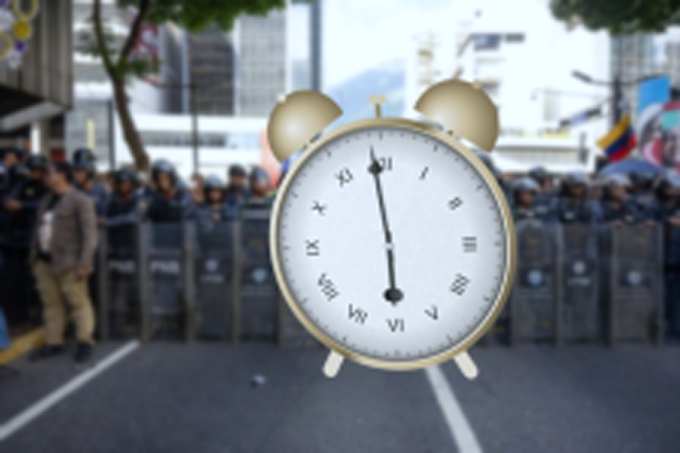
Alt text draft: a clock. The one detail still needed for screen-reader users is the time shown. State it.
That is 5:59
